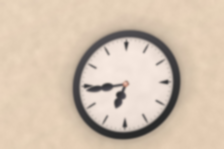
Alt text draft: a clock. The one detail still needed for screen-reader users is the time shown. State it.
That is 6:44
